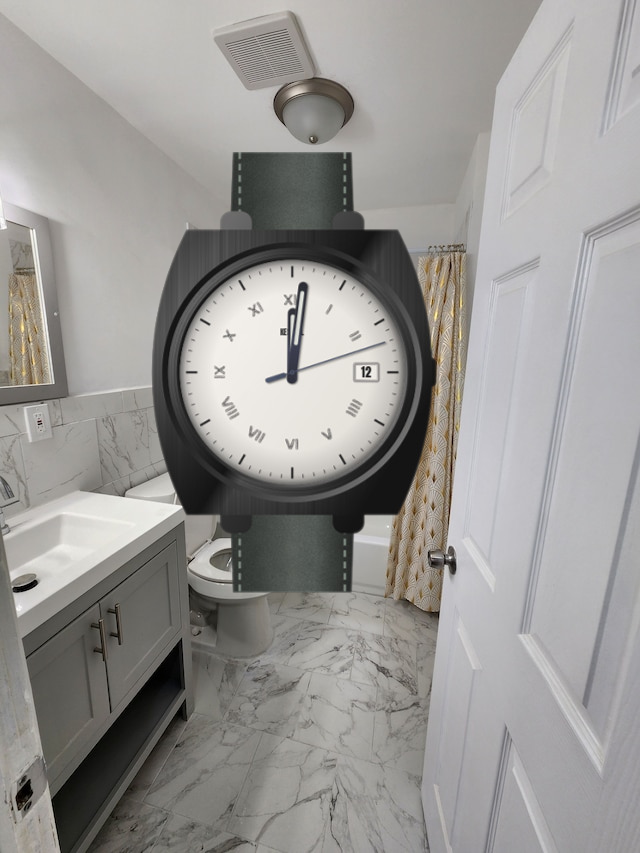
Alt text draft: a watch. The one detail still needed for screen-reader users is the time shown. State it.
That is 12:01:12
